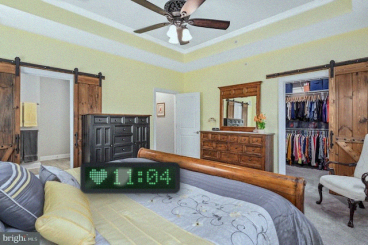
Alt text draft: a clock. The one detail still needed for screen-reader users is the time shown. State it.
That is 11:04
